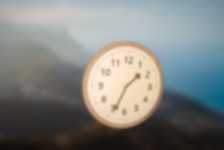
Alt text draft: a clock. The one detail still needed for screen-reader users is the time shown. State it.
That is 1:34
